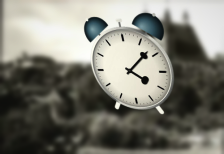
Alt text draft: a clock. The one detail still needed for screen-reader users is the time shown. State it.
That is 4:08
